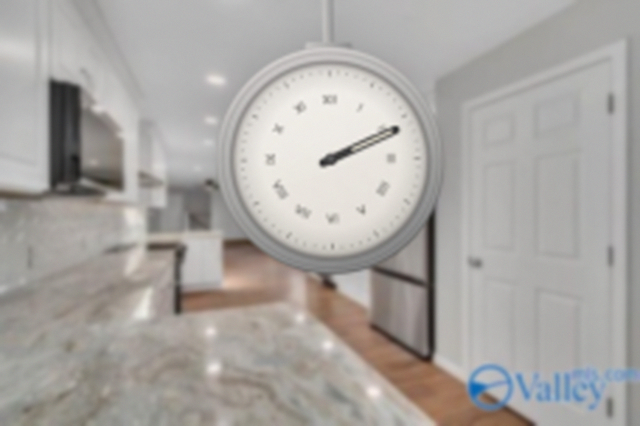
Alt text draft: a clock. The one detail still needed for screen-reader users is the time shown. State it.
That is 2:11
